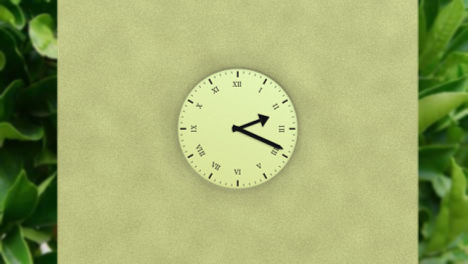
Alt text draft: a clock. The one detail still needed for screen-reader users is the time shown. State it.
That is 2:19
